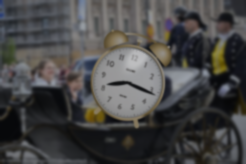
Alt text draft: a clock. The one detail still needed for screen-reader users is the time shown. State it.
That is 8:16
